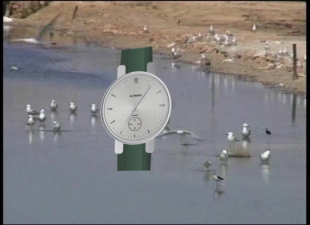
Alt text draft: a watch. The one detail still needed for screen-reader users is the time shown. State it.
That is 7:06
